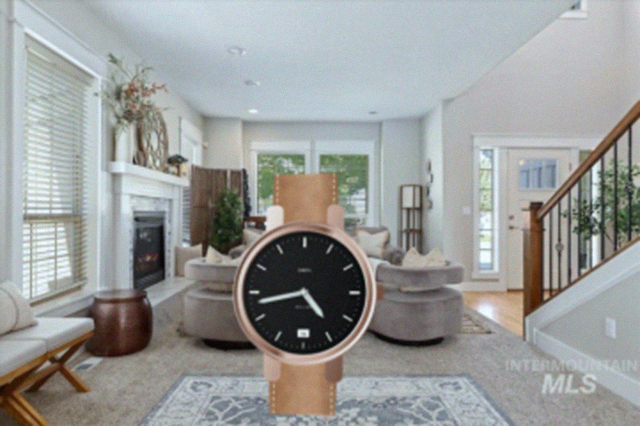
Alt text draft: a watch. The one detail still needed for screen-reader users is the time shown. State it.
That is 4:43
